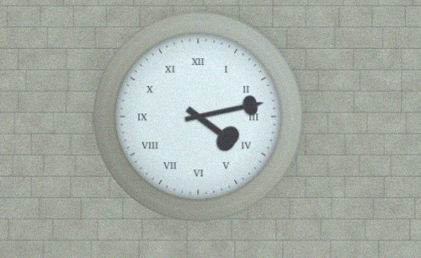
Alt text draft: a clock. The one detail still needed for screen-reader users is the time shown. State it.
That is 4:13
